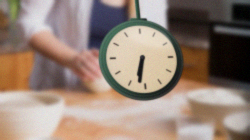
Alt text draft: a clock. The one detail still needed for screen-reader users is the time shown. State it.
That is 6:32
